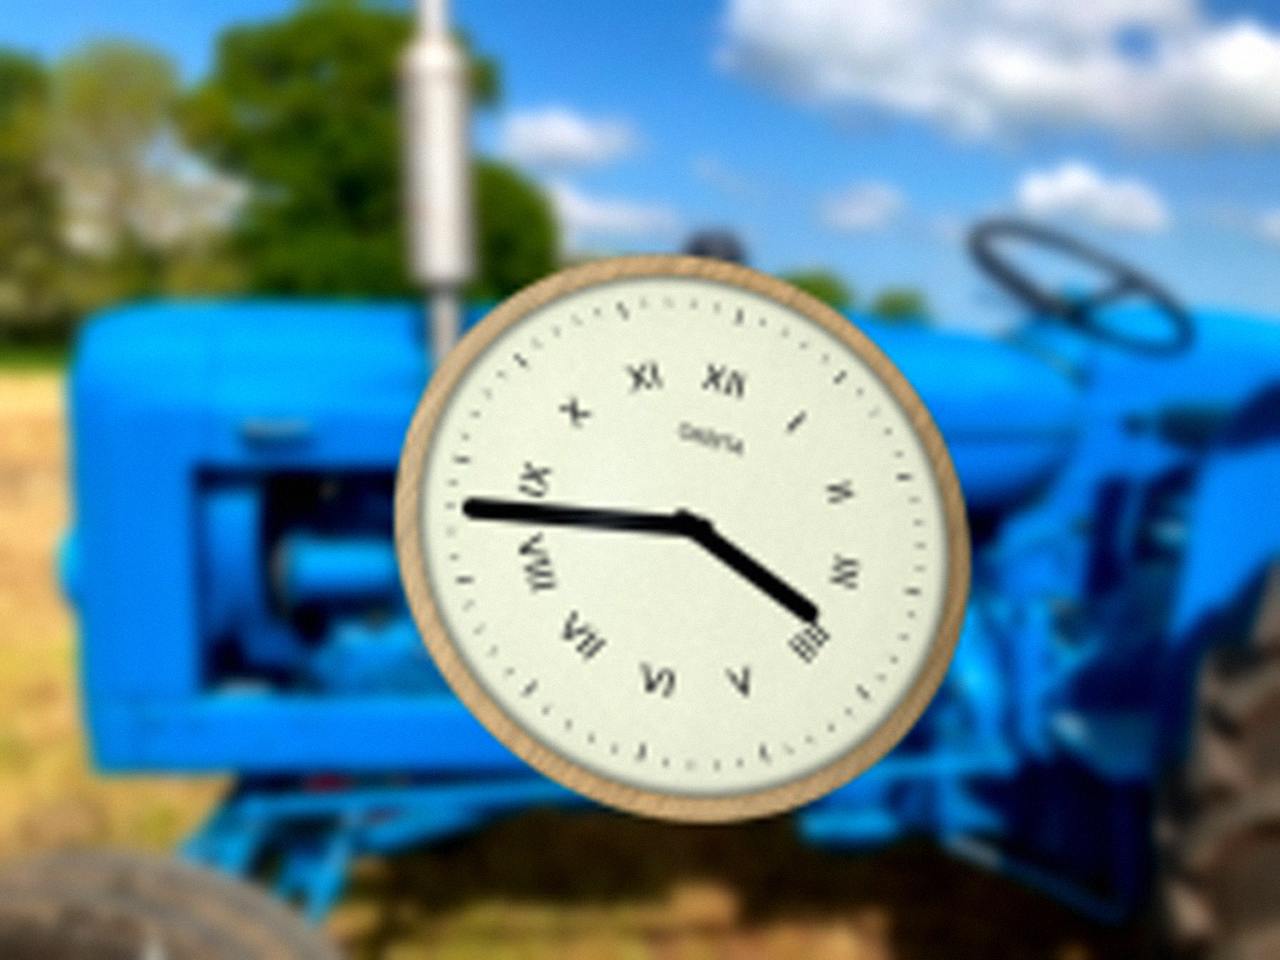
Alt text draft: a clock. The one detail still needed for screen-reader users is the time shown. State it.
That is 3:43
